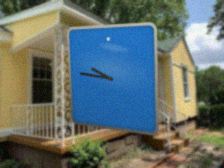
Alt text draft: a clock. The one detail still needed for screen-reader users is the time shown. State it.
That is 9:46
